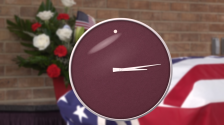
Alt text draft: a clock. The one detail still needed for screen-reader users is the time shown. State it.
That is 3:15
